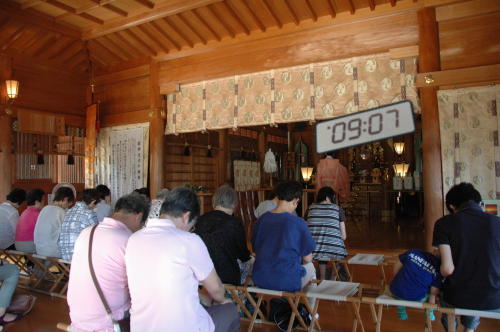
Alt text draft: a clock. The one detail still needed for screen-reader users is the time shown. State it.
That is 9:07
